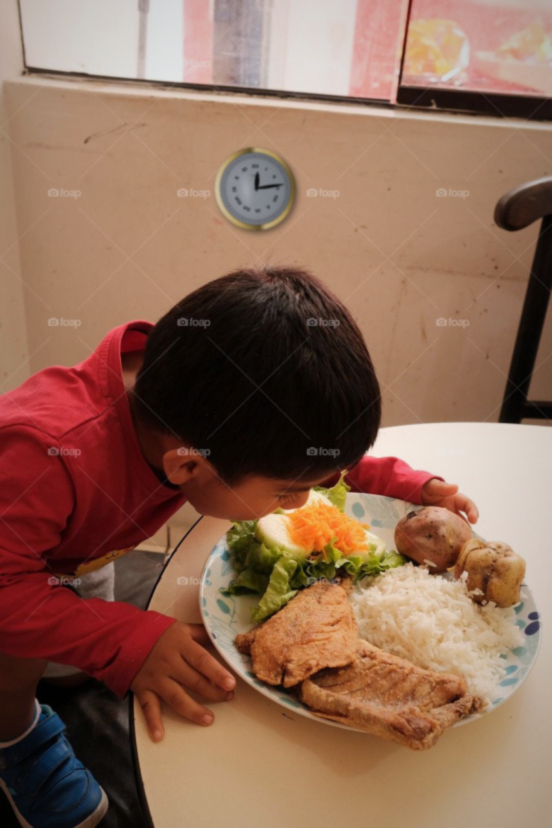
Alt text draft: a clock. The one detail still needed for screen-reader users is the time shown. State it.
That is 12:14
